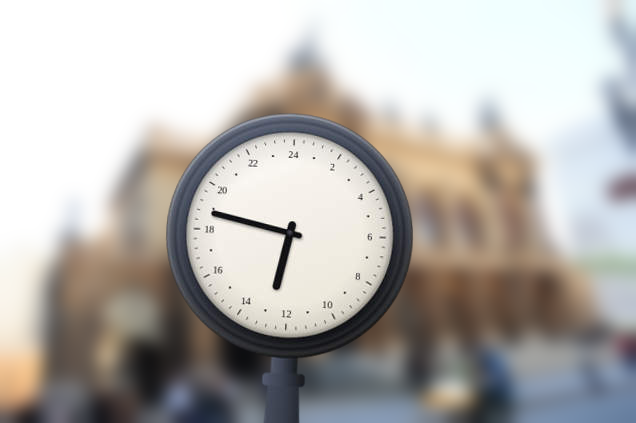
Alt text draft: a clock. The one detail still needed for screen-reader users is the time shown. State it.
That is 12:47
